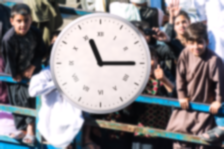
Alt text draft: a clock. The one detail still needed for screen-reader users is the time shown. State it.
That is 11:15
